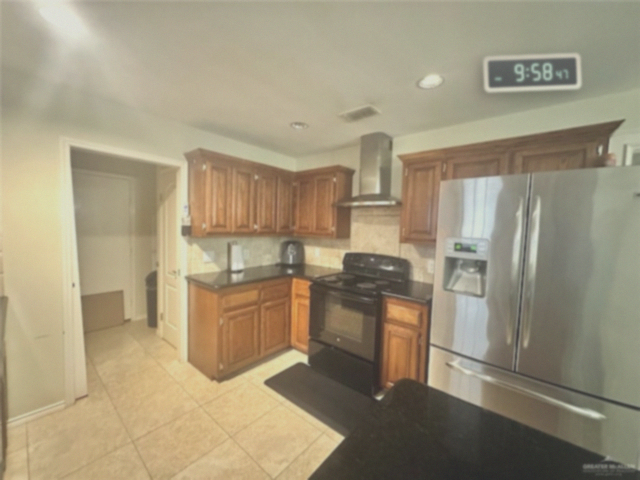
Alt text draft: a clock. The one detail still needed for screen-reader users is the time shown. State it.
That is 9:58
